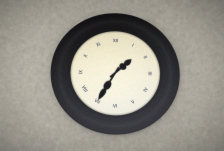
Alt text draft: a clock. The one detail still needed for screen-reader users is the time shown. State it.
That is 1:35
